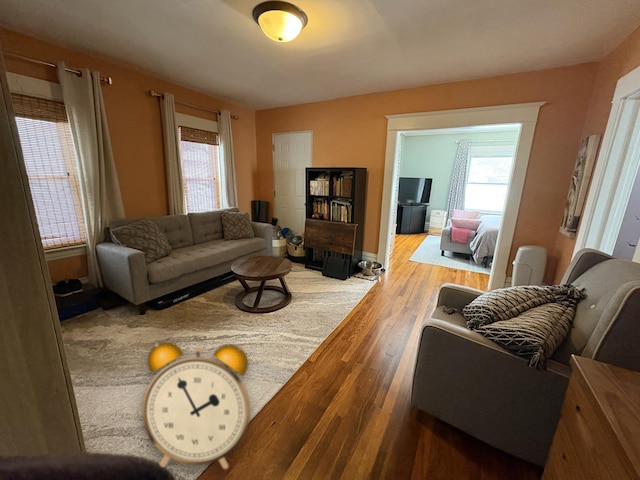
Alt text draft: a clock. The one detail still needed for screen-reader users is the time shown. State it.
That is 1:55
